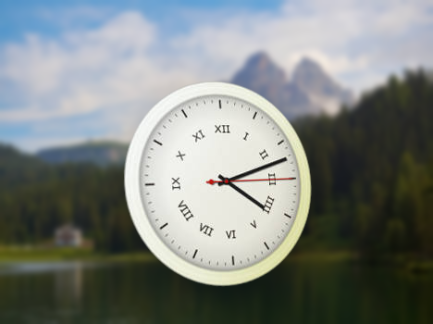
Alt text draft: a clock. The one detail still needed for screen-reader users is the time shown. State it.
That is 4:12:15
